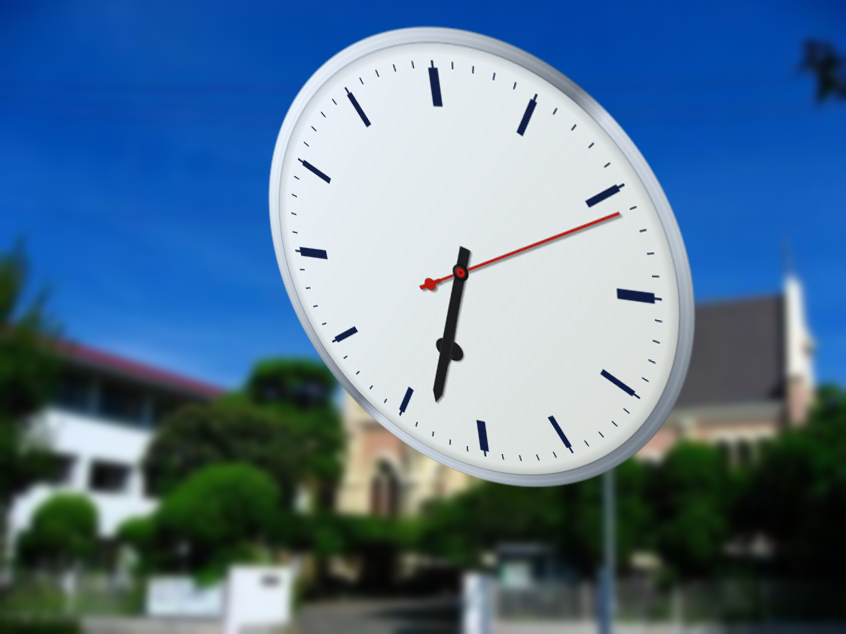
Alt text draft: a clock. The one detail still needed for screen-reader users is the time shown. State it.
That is 6:33:11
